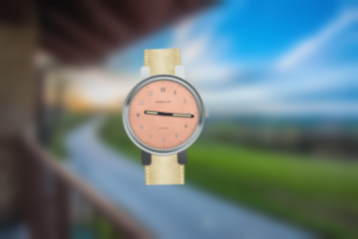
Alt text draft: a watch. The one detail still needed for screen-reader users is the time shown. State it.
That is 9:16
